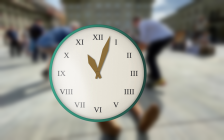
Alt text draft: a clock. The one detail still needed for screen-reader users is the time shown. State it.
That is 11:03
